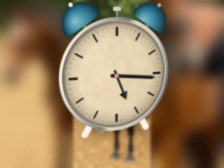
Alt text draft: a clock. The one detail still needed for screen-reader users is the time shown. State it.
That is 5:16
